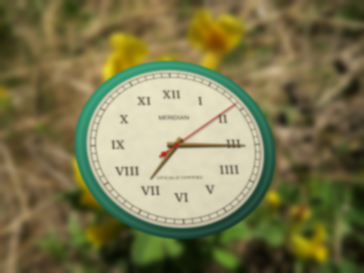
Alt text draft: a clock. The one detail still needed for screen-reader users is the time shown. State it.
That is 7:15:09
